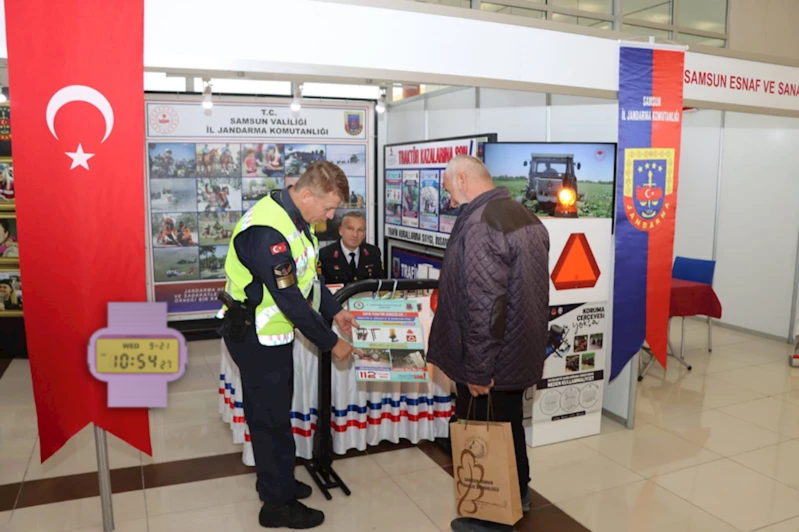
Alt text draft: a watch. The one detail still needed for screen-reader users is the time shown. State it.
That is 10:54
